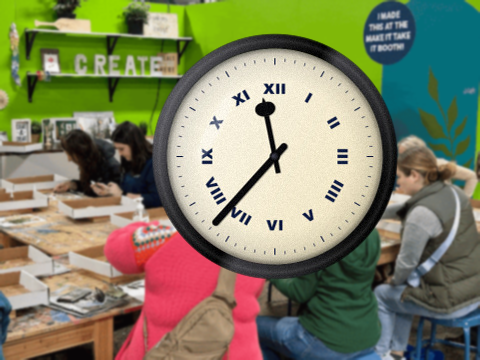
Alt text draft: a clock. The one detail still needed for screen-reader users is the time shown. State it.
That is 11:37
